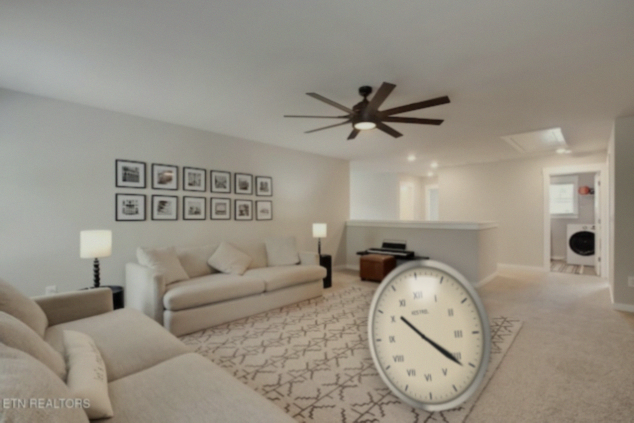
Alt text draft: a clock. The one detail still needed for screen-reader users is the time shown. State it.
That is 10:21
